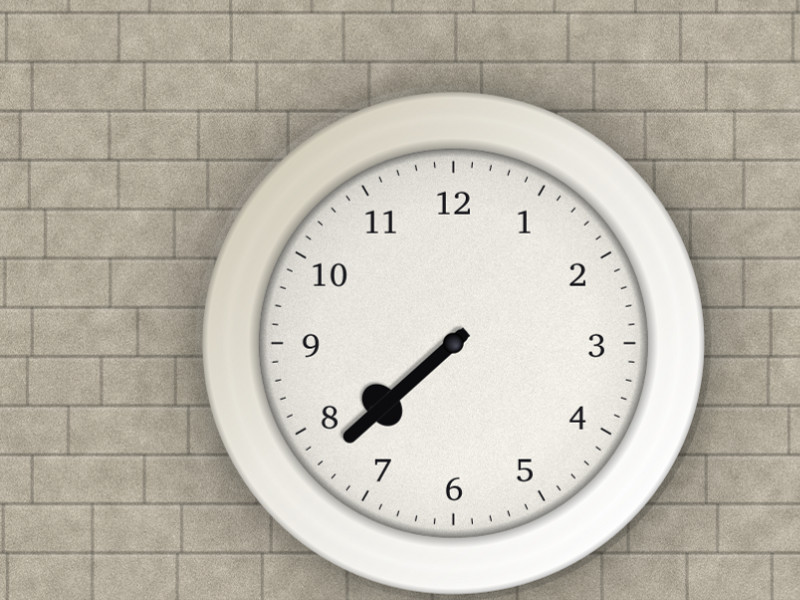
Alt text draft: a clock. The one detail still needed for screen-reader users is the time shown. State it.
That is 7:38
